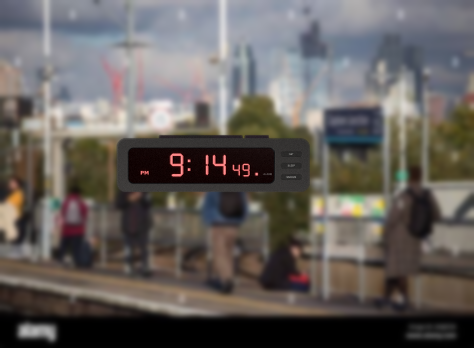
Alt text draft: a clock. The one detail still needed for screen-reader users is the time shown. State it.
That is 9:14:49
